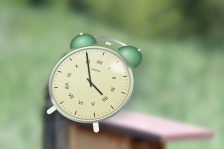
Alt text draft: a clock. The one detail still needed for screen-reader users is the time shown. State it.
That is 3:55
